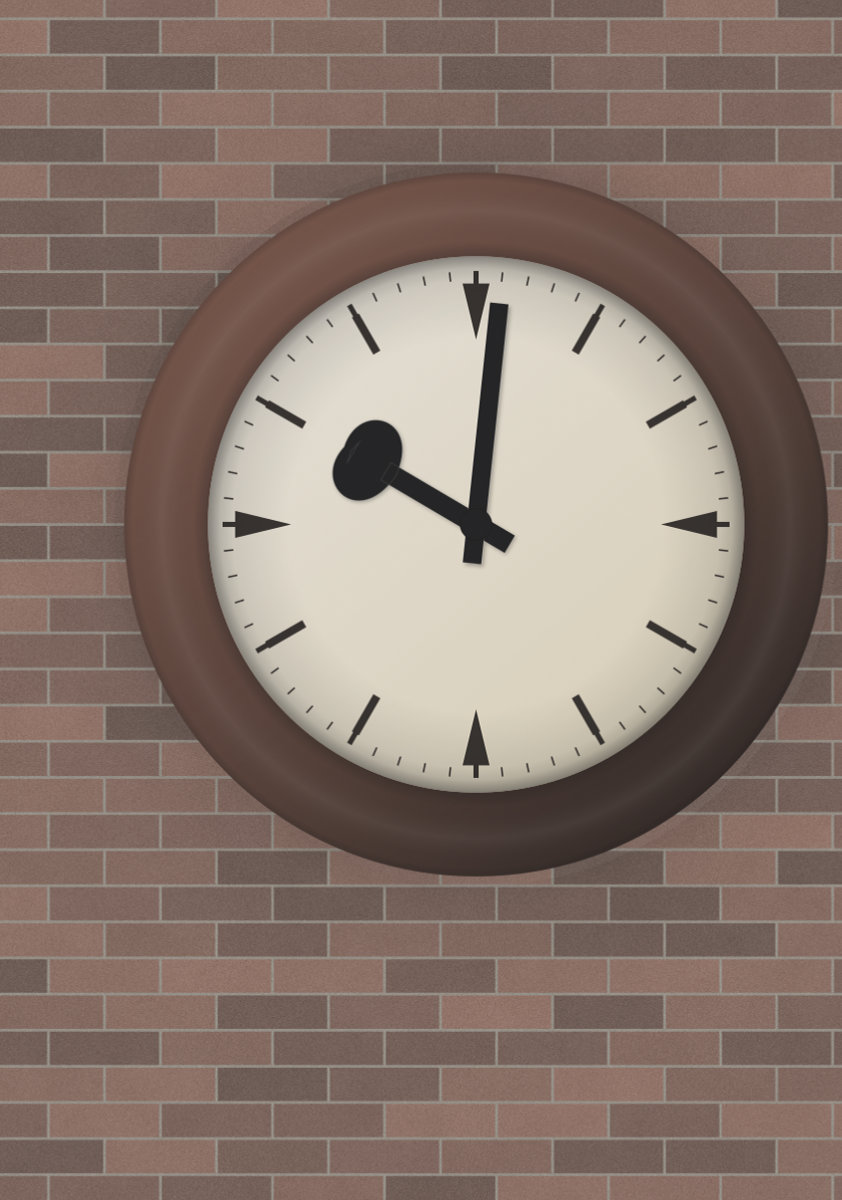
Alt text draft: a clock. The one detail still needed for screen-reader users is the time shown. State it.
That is 10:01
